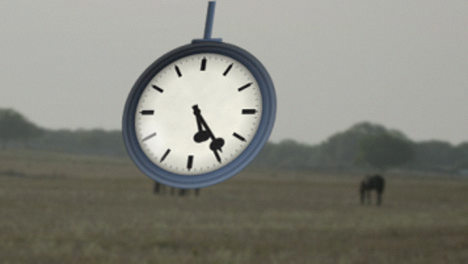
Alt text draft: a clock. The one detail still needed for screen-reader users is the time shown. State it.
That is 5:24
